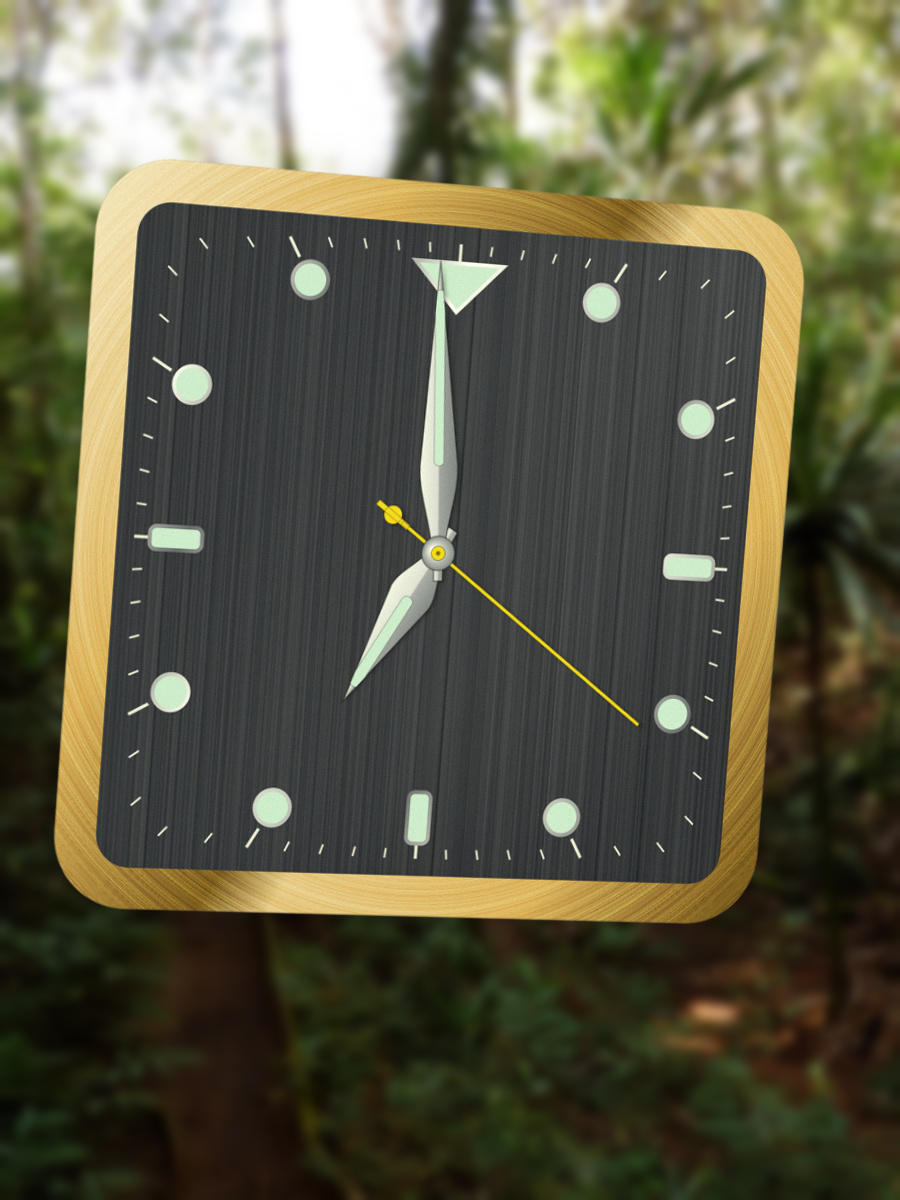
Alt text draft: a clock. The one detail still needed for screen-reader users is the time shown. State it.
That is 6:59:21
